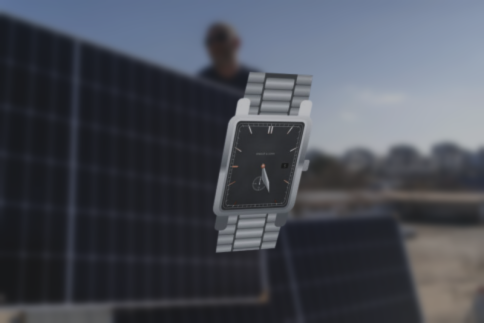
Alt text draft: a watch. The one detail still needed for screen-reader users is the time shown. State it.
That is 5:26
